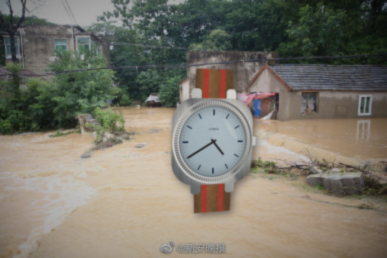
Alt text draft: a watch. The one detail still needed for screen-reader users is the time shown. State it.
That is 4:40
